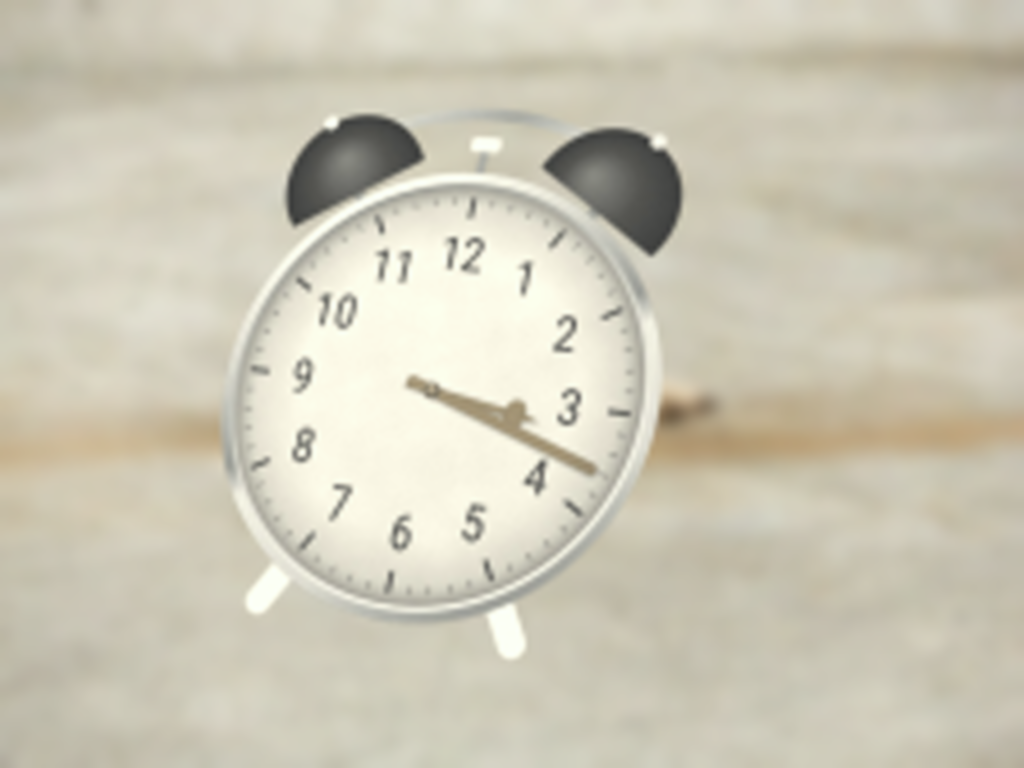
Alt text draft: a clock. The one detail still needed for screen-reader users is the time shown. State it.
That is 3:18
